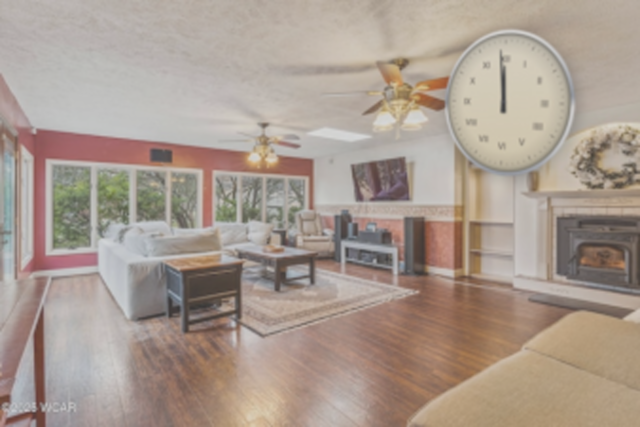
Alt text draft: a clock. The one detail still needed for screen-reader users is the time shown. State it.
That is 11:59
